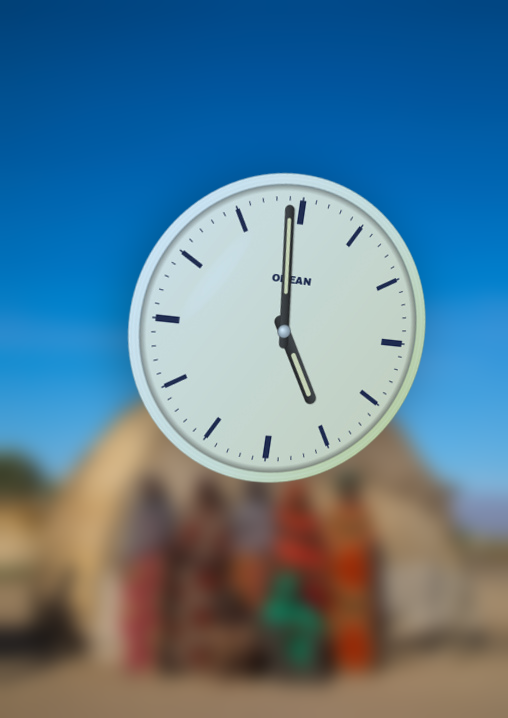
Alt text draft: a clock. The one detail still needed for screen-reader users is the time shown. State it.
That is 4:59
